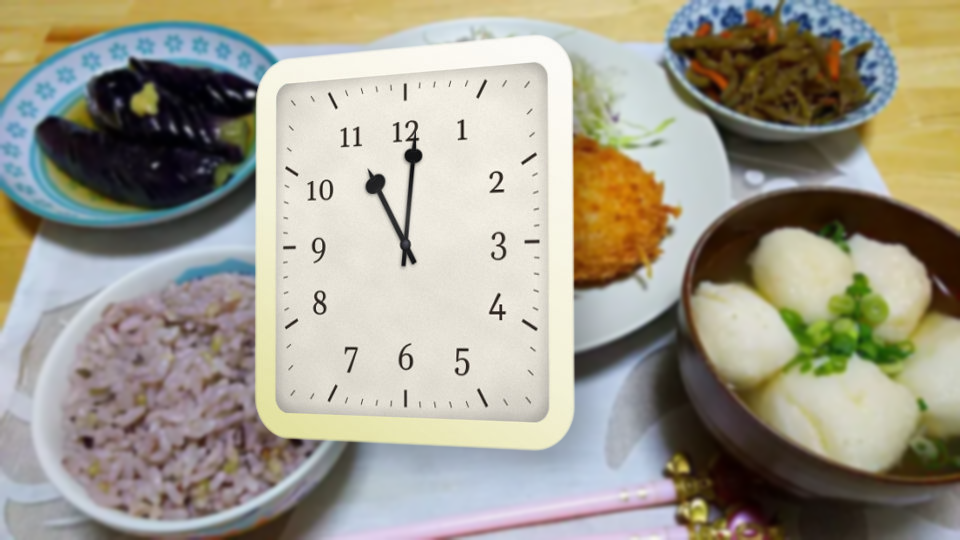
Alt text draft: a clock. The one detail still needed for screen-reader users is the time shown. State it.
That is 11:01
